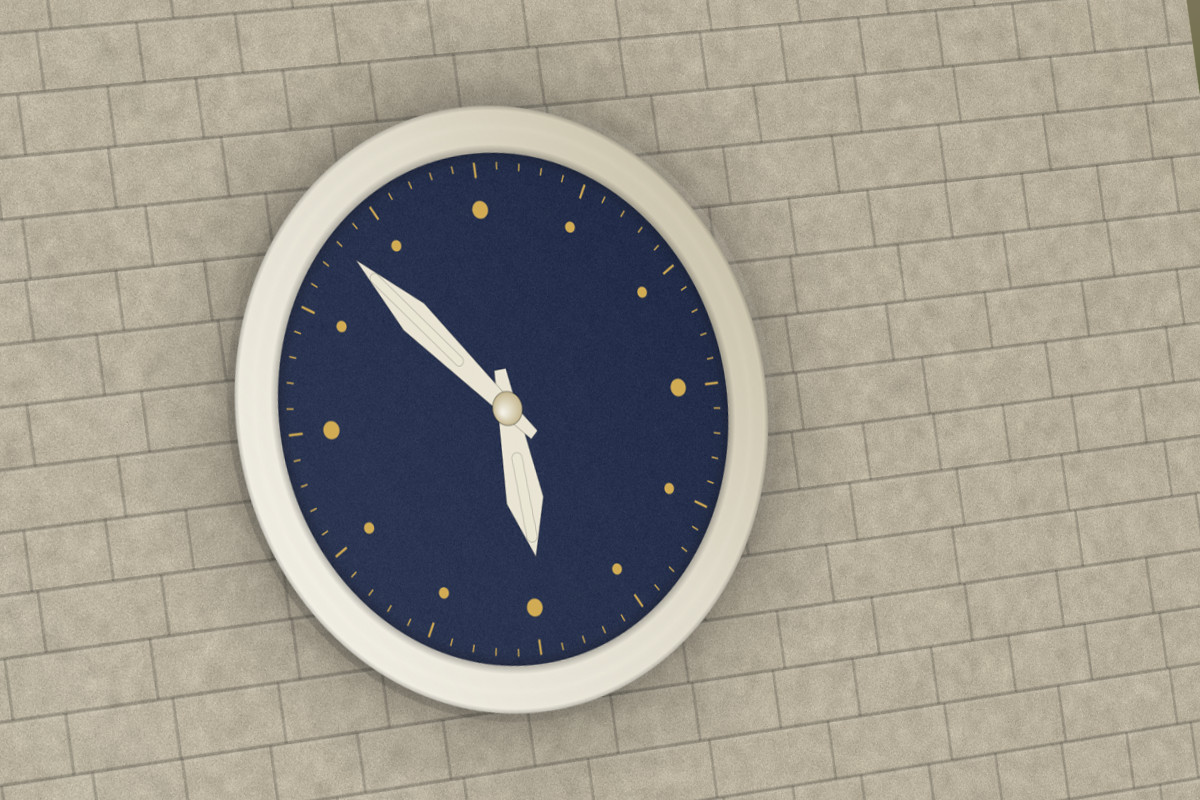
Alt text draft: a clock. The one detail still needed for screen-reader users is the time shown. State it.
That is 5:53
